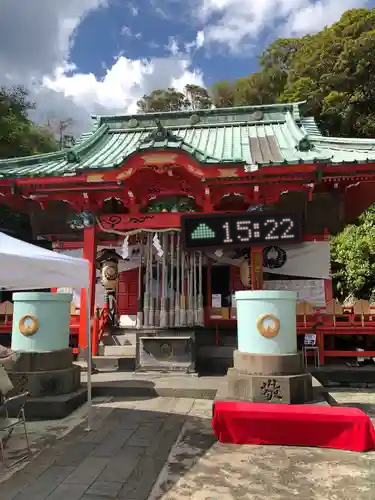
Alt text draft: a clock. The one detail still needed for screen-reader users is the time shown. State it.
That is 15:22
